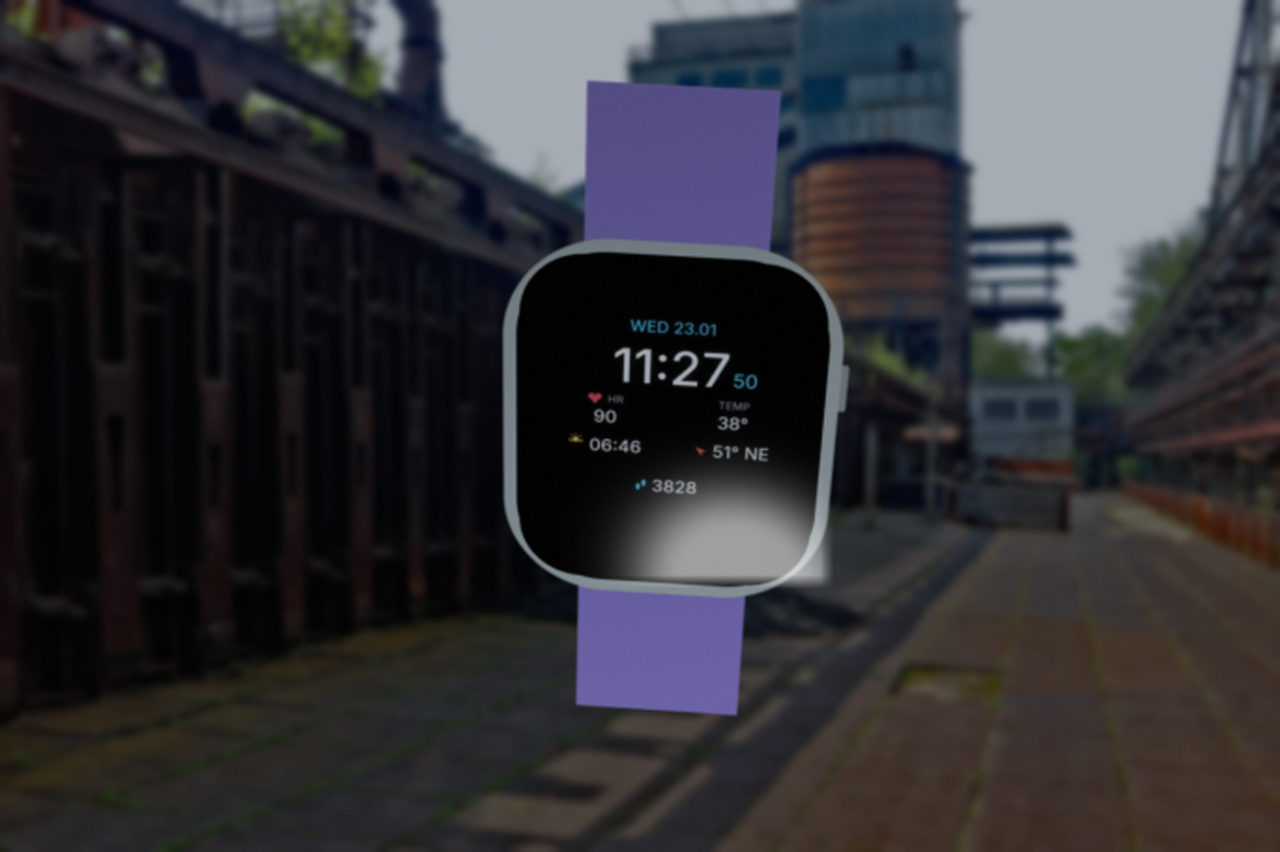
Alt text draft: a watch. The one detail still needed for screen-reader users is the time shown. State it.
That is 11:27:50
